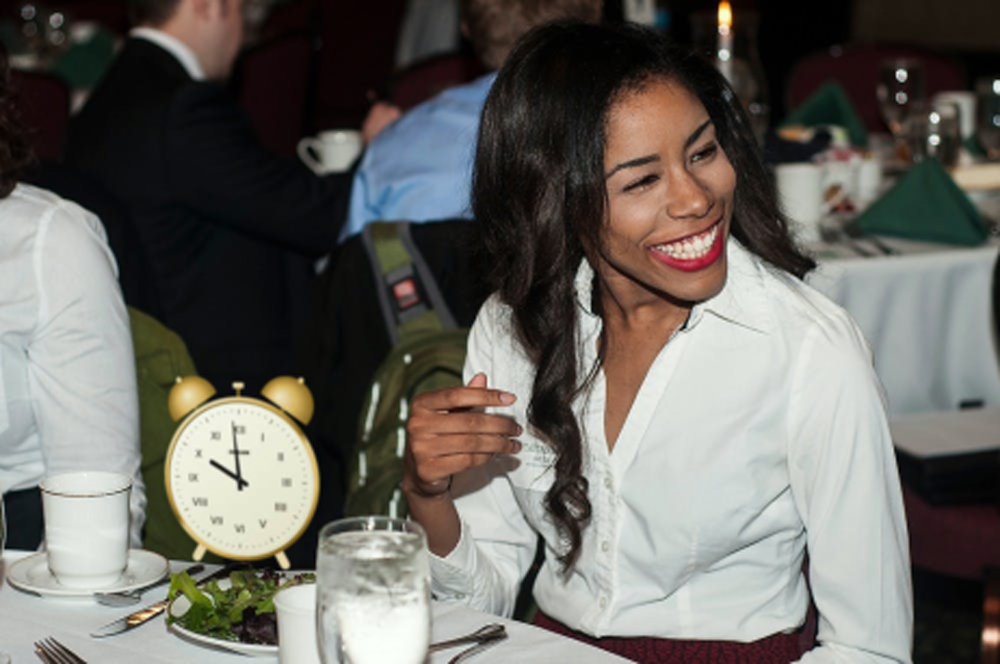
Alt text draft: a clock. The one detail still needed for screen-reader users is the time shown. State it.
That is 9:59
